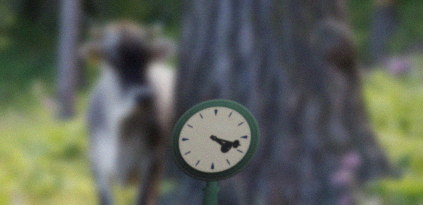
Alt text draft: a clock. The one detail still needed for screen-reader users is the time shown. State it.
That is 4:18
